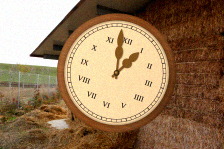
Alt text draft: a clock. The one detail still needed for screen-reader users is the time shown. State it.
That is 12:58
